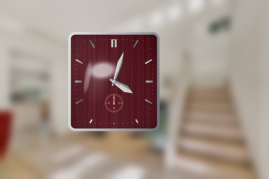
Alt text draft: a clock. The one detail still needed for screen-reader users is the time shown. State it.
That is 4:03
